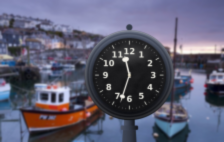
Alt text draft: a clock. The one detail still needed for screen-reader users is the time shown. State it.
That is 11:33
